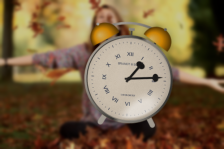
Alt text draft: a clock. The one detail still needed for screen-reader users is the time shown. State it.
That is 1:14
